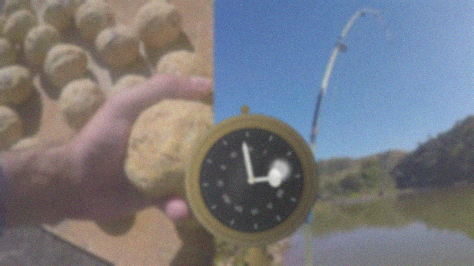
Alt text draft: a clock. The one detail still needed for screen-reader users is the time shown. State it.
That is 2:59
